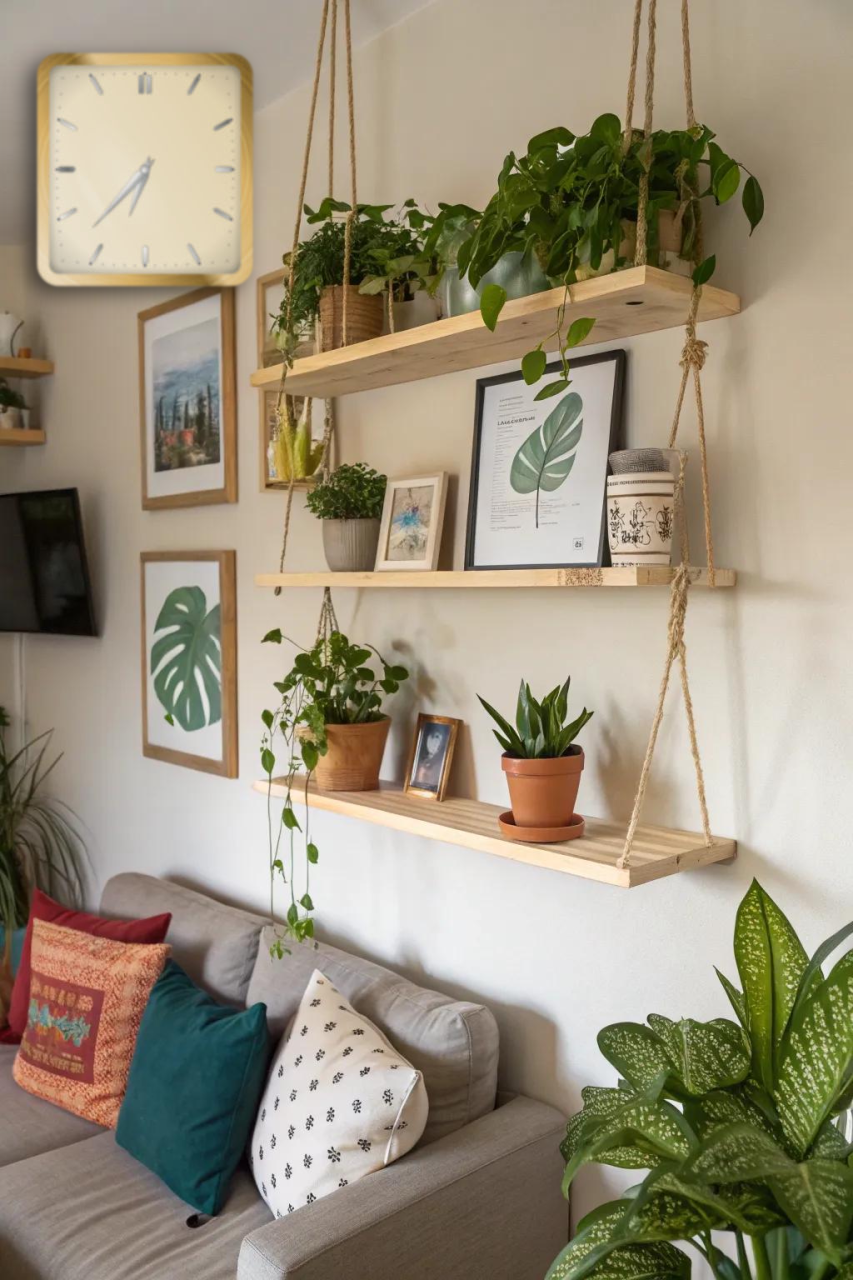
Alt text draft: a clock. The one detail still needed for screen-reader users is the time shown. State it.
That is 6:37
